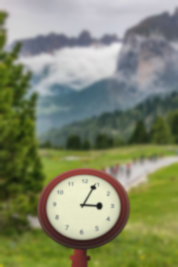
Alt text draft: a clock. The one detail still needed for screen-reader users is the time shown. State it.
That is 3:04
